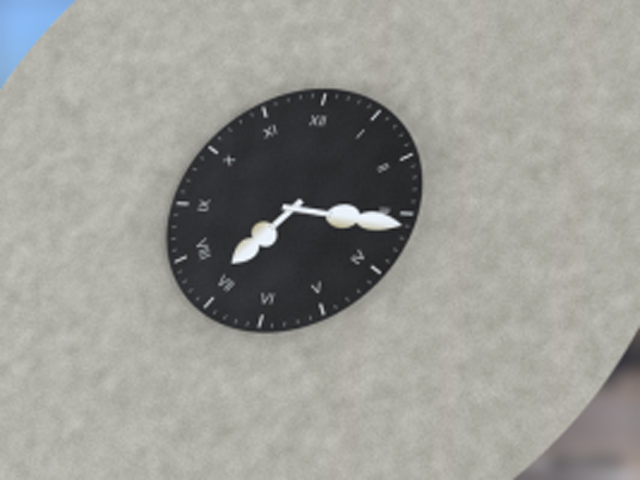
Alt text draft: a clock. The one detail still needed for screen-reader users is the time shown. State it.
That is 7:16
